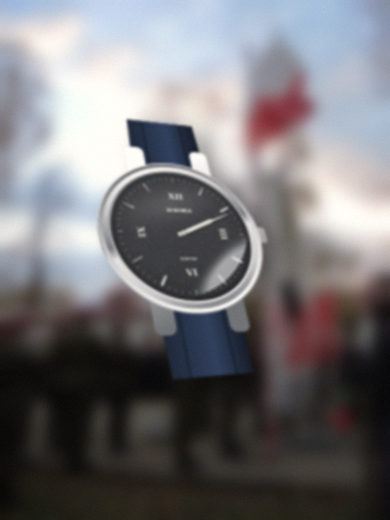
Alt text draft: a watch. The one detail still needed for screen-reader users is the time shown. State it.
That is 2:11
